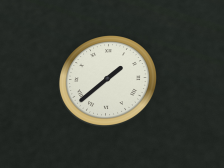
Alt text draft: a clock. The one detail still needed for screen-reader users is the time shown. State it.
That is 1:38
